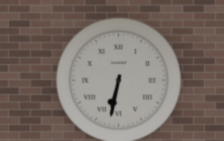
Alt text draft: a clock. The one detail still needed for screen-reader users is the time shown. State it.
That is 6:32
